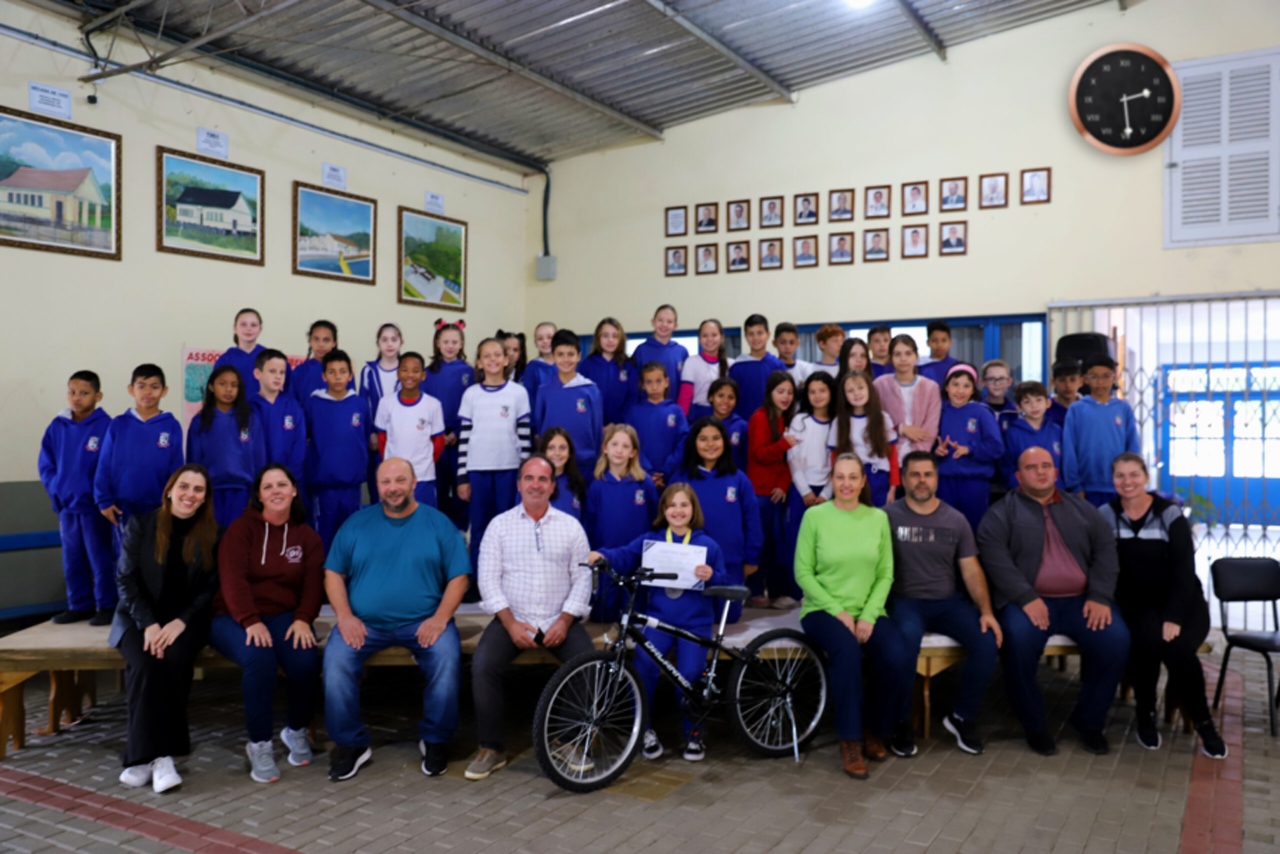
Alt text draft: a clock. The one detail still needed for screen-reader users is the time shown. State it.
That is 2:29
